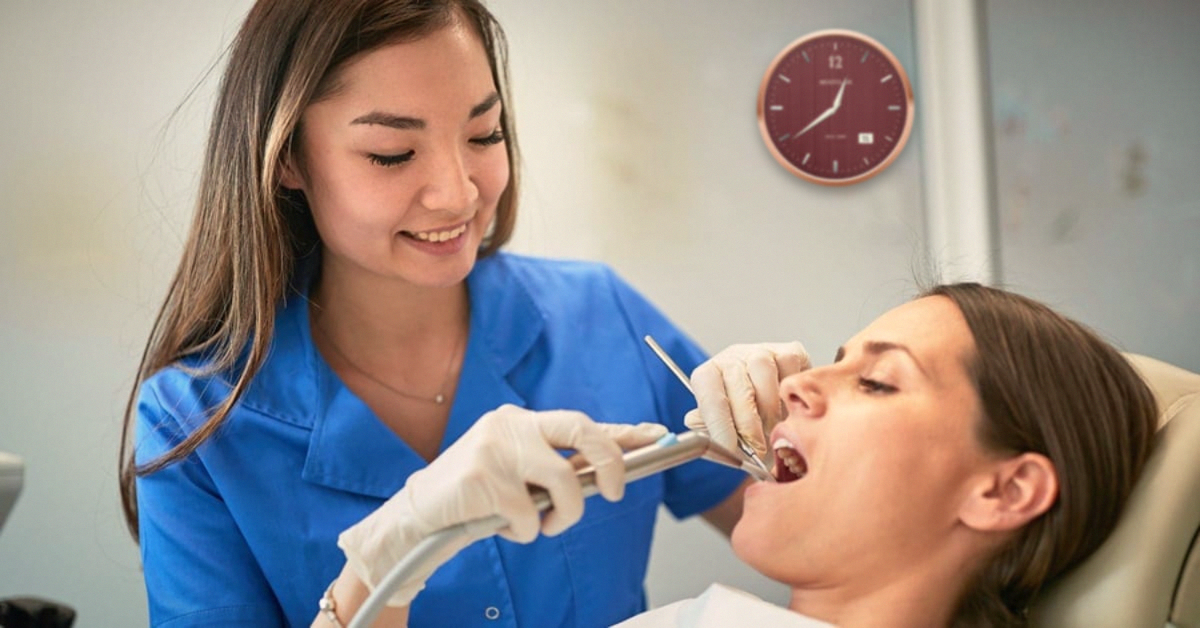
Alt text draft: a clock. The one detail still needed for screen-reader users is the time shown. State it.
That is 12:39
